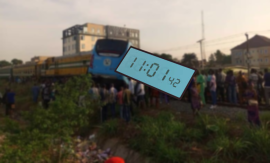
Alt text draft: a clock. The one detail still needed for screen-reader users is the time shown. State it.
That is 11:01:42
